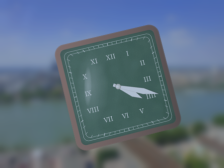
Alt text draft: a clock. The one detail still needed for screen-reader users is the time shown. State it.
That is 4:19
